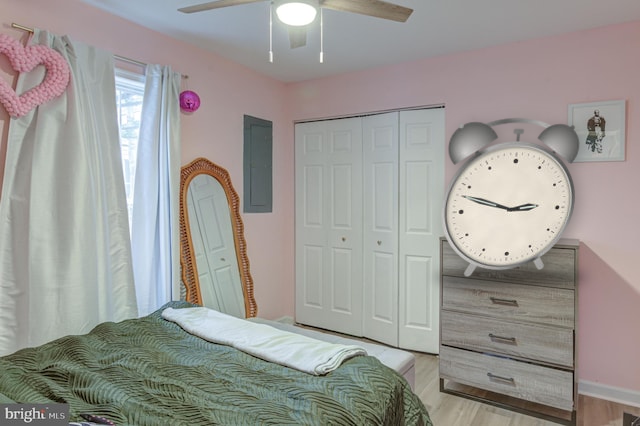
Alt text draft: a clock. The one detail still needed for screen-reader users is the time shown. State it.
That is 2:48
